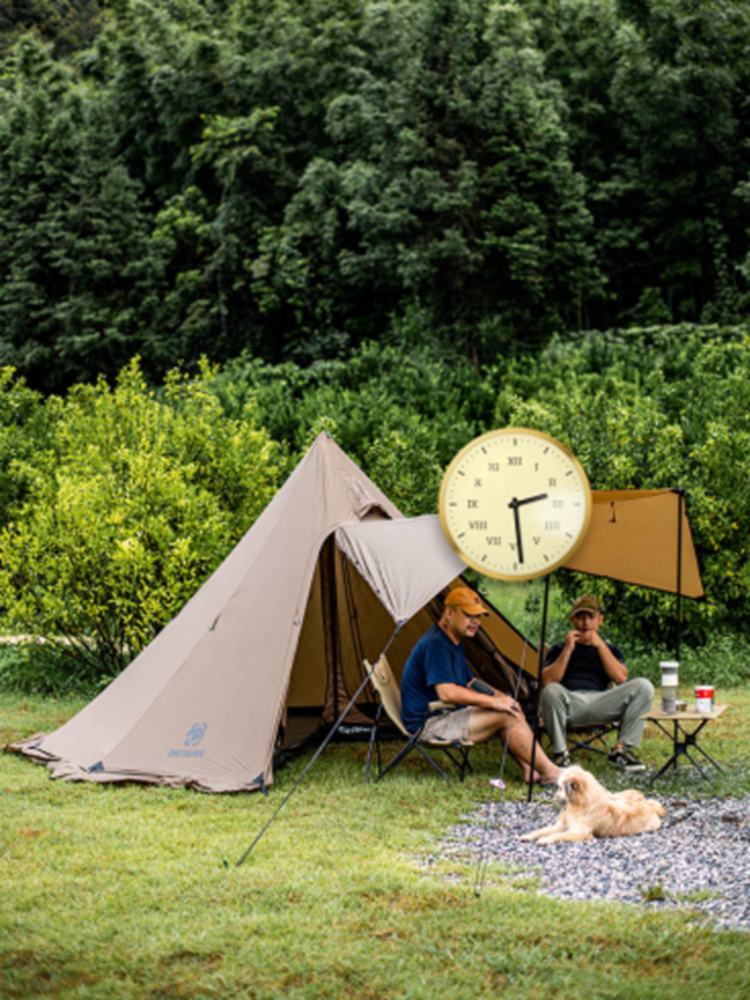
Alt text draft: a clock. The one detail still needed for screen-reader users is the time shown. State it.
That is 2:29
